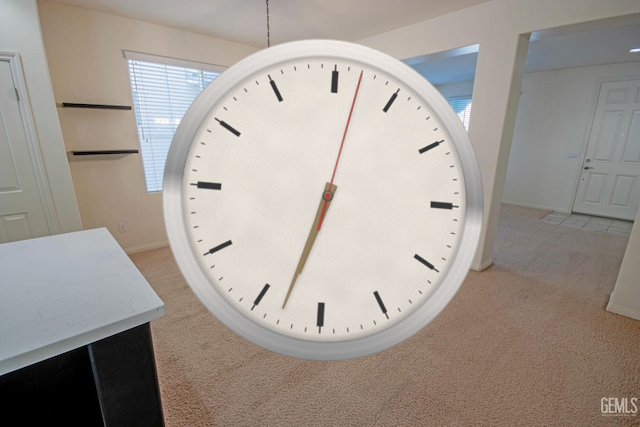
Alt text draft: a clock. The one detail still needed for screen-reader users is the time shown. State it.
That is 6:33:02
